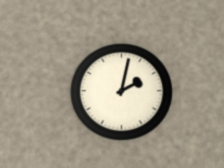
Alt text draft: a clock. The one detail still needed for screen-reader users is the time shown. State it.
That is 2:02
